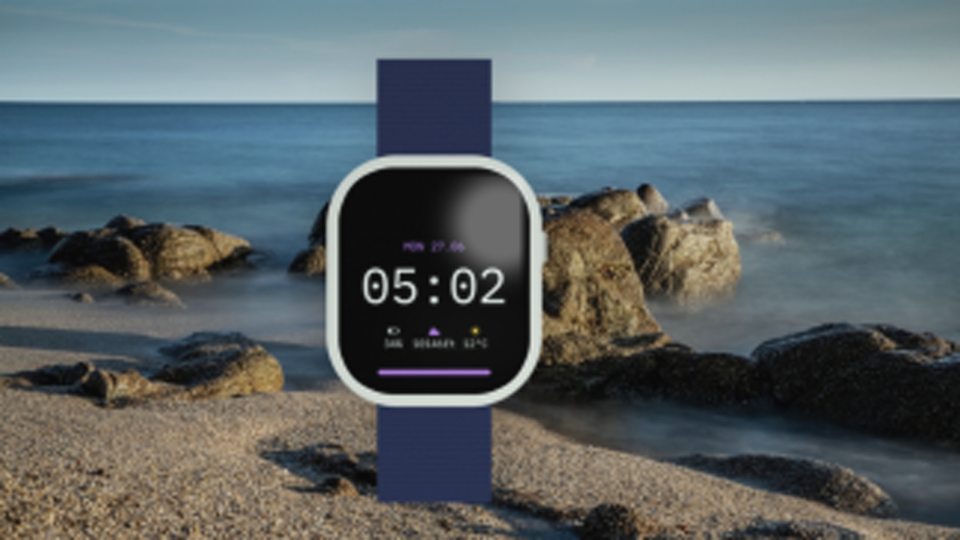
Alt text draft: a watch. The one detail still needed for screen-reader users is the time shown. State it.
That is 5:02
